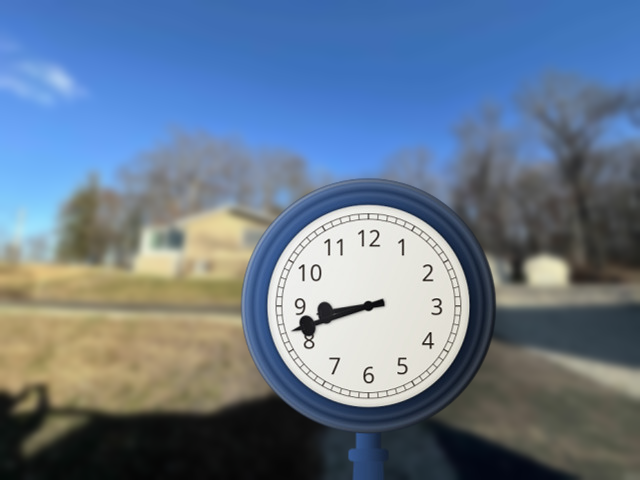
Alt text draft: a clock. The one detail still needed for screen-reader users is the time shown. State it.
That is 8:42
